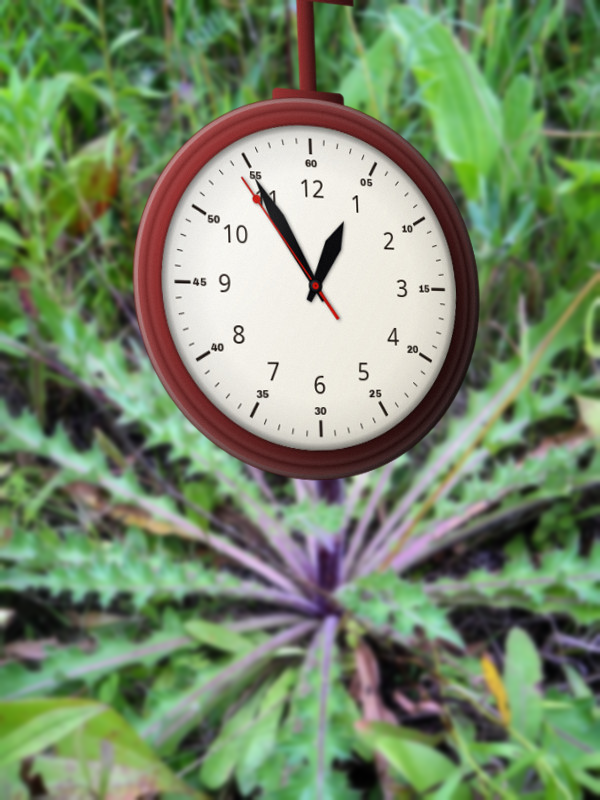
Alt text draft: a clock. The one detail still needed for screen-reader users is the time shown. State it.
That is 12:54:54
